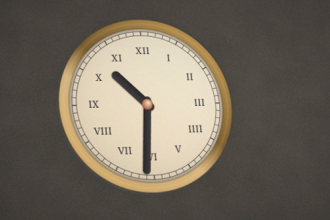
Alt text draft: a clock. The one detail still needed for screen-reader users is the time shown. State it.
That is 10:31
